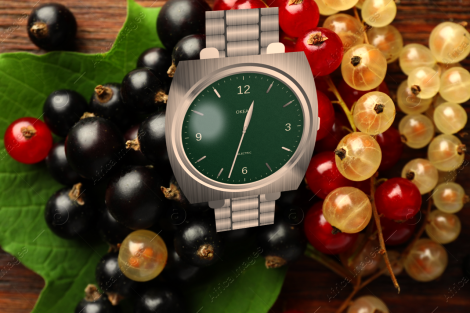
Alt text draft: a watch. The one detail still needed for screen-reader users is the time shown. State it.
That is 12:33
